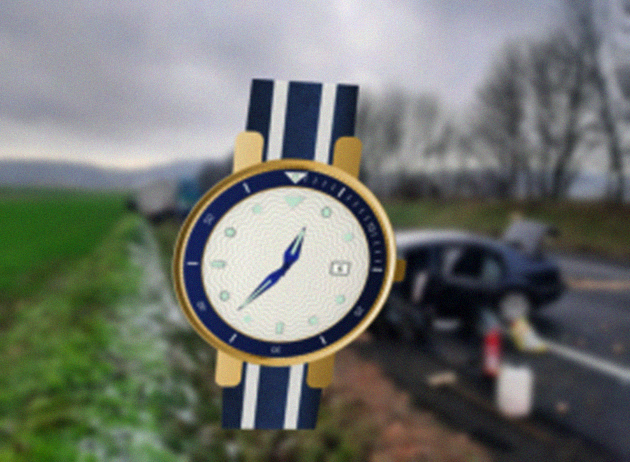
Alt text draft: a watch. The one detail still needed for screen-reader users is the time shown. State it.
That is 12:37
